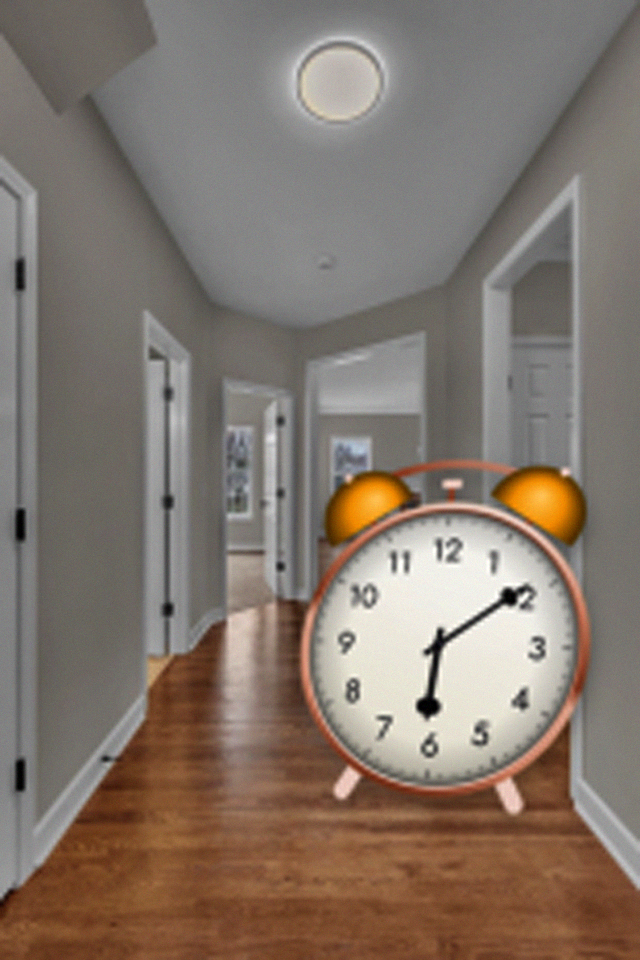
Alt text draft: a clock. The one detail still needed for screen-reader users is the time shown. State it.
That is 6:09
